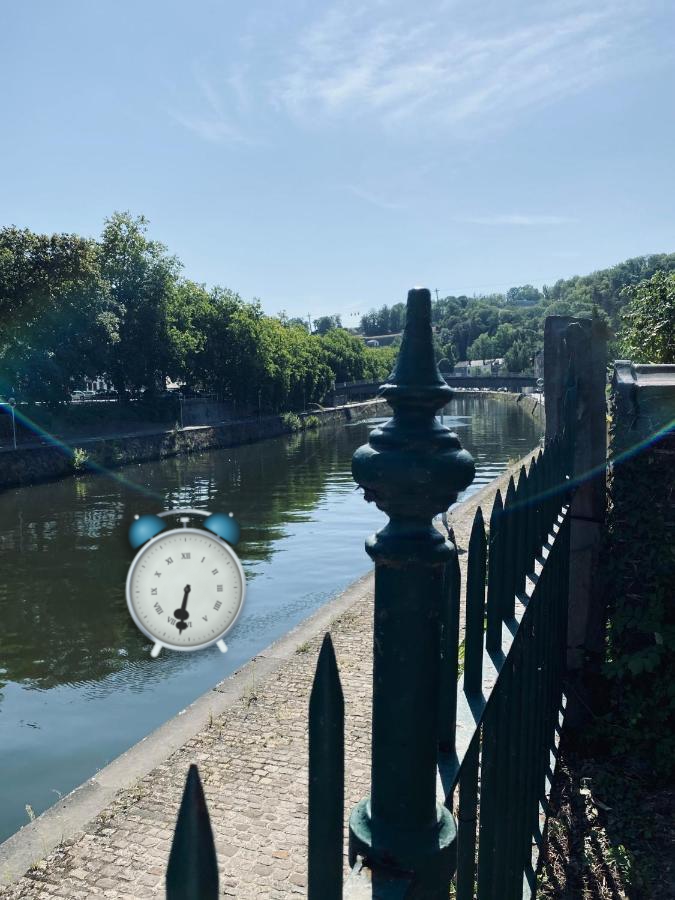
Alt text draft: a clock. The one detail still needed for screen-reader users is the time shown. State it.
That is 6:32
